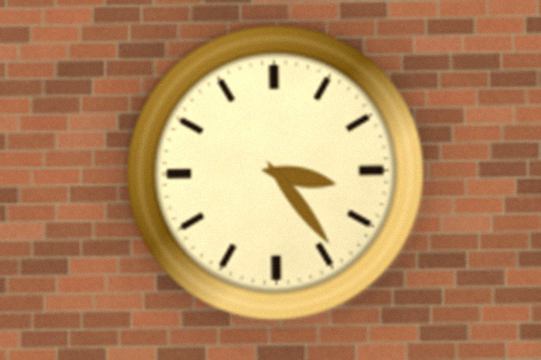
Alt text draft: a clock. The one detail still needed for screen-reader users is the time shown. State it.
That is 3:24
